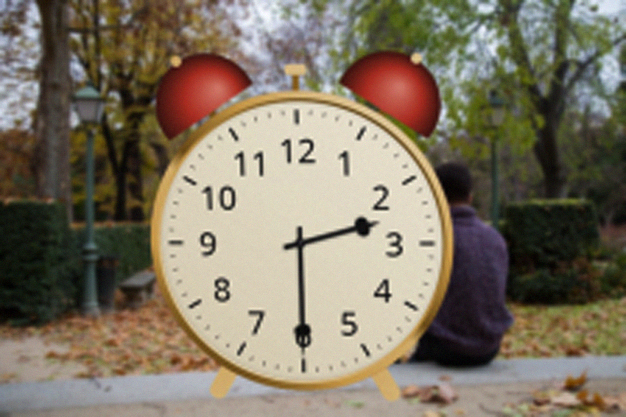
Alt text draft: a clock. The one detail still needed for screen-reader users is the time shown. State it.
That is 2:30
